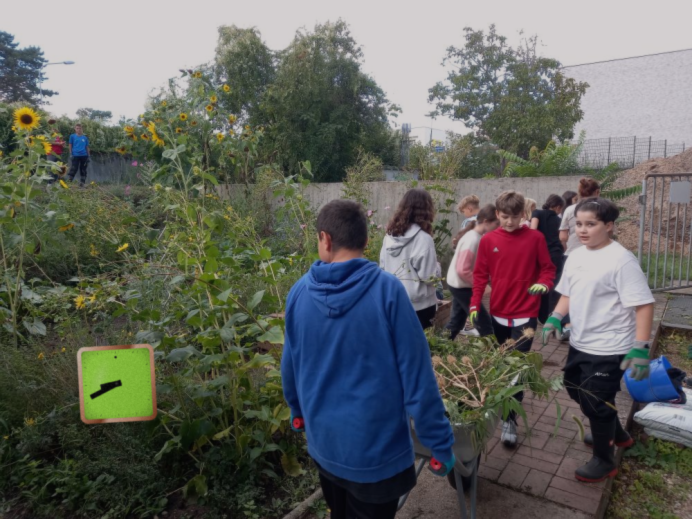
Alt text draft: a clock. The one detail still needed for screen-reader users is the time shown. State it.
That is 8:41
